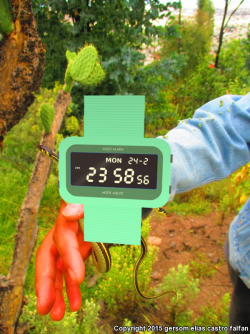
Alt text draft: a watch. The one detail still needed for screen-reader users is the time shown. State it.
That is 23:58:56
